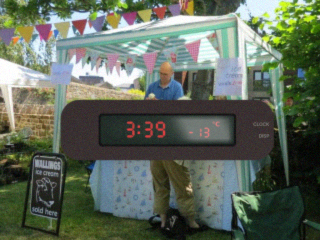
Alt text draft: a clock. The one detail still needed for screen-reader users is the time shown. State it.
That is 3:39
